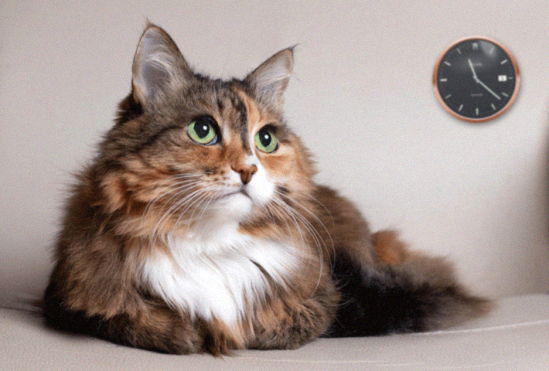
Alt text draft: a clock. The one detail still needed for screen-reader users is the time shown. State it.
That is 11:22
